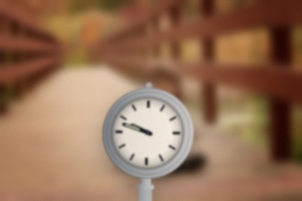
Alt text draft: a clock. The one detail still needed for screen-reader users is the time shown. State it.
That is 9:48
